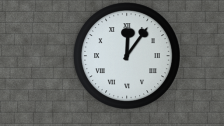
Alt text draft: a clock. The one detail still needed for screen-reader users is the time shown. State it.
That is 12:06
